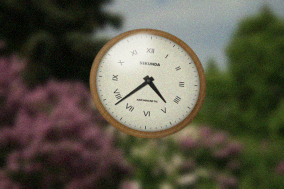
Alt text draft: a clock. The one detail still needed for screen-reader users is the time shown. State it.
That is 4:38
